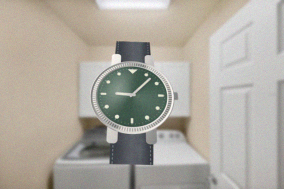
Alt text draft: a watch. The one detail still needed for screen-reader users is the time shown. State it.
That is 9:07
